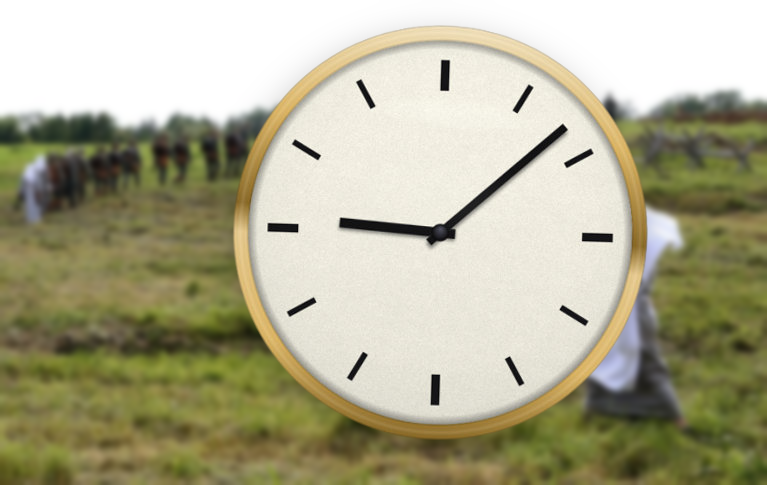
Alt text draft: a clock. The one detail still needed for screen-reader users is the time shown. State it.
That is 9:08
